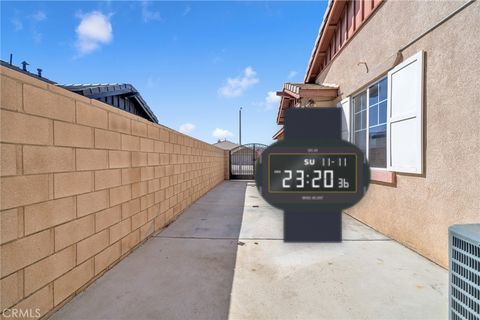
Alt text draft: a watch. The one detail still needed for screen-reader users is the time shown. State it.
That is 23:20
